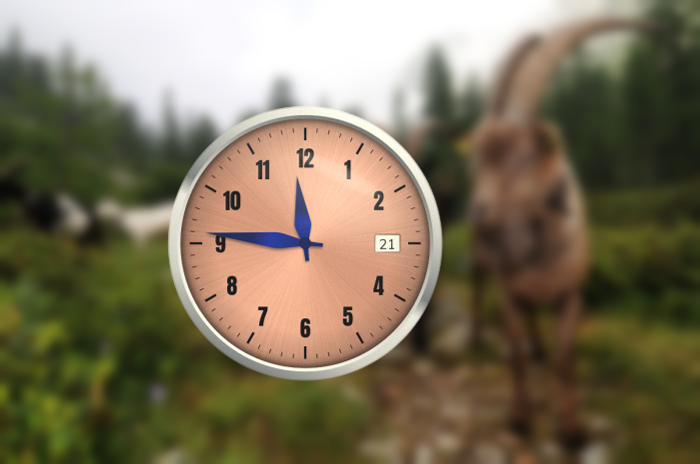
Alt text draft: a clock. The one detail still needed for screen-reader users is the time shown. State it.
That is 11:46
